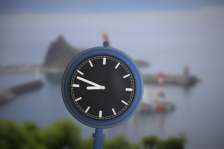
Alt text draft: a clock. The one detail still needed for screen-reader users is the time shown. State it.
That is 8:48
